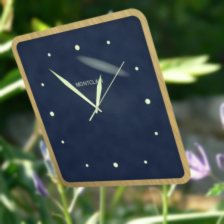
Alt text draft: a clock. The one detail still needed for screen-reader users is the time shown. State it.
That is 12:53:08
